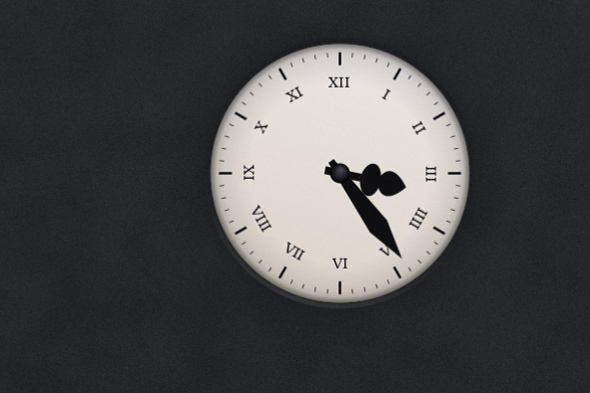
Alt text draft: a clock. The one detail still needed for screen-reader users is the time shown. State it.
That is 3:24
